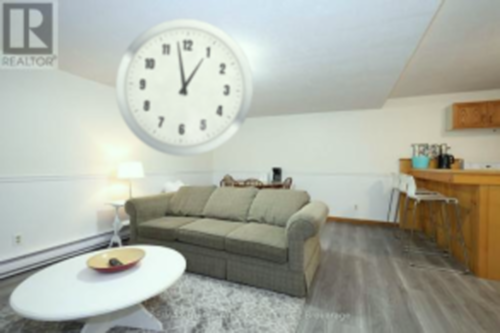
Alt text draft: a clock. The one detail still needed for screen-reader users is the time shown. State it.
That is 12:58
